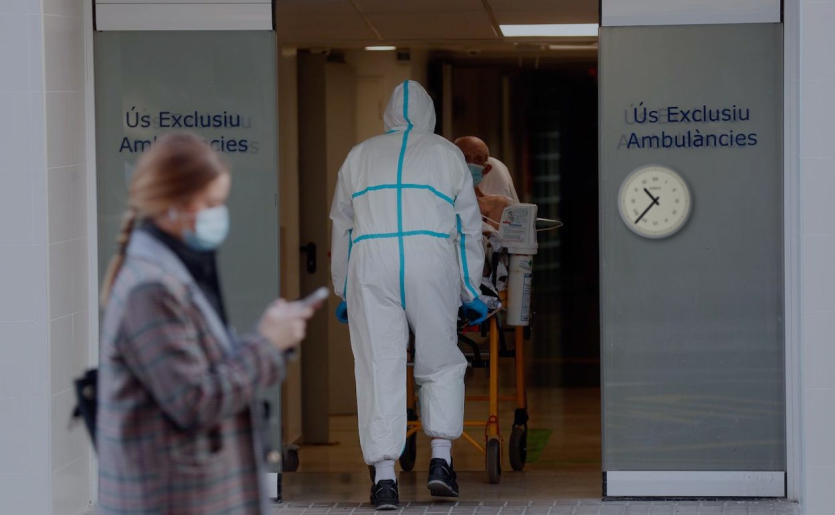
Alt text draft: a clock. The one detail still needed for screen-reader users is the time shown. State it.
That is 10:37
